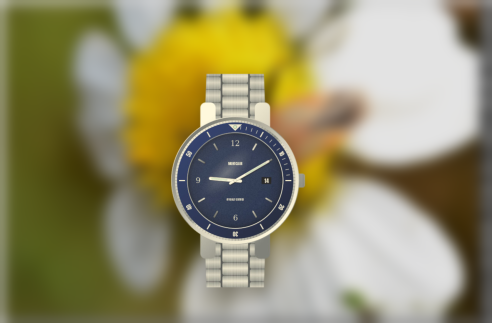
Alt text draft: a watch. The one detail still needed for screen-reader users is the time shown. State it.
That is 9:10
